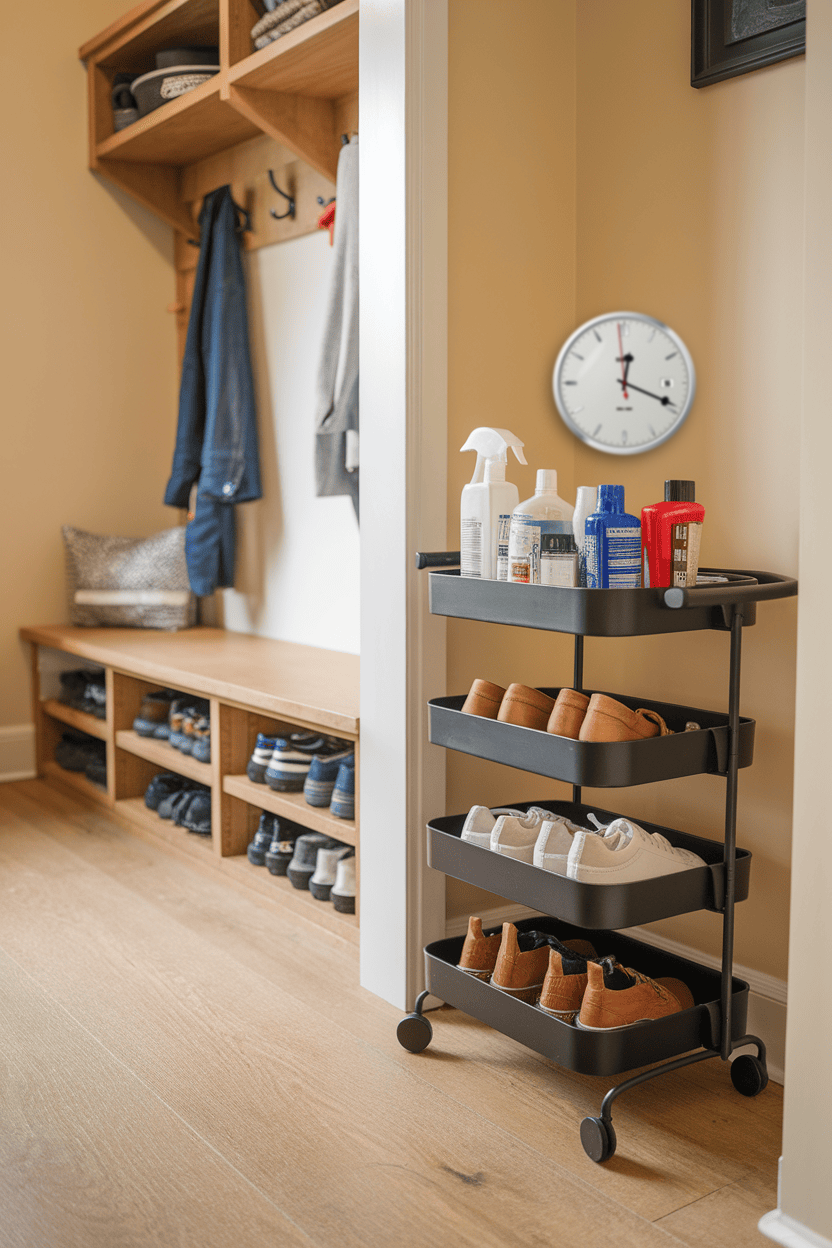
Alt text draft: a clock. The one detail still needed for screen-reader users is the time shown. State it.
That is 12:18:59
